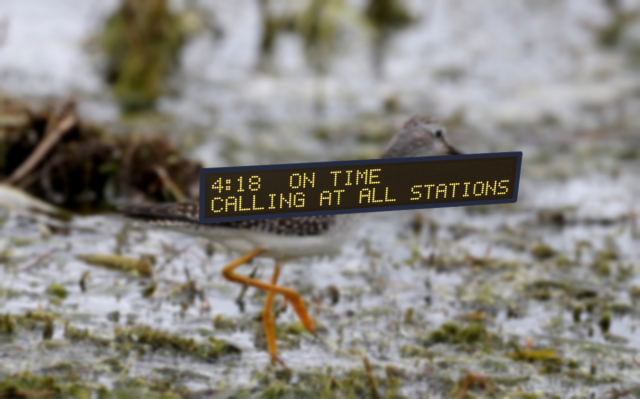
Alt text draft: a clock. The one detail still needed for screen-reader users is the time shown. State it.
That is 4:18
